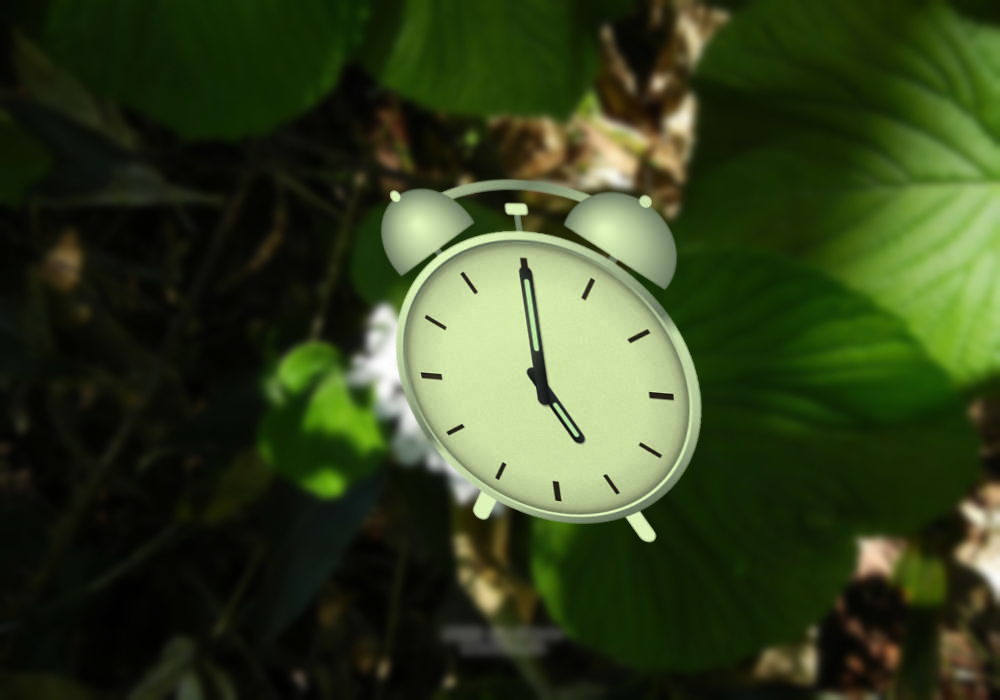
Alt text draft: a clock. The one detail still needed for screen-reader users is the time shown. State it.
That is 5:00
